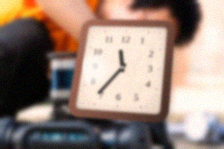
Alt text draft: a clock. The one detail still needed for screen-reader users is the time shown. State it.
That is 11:36
